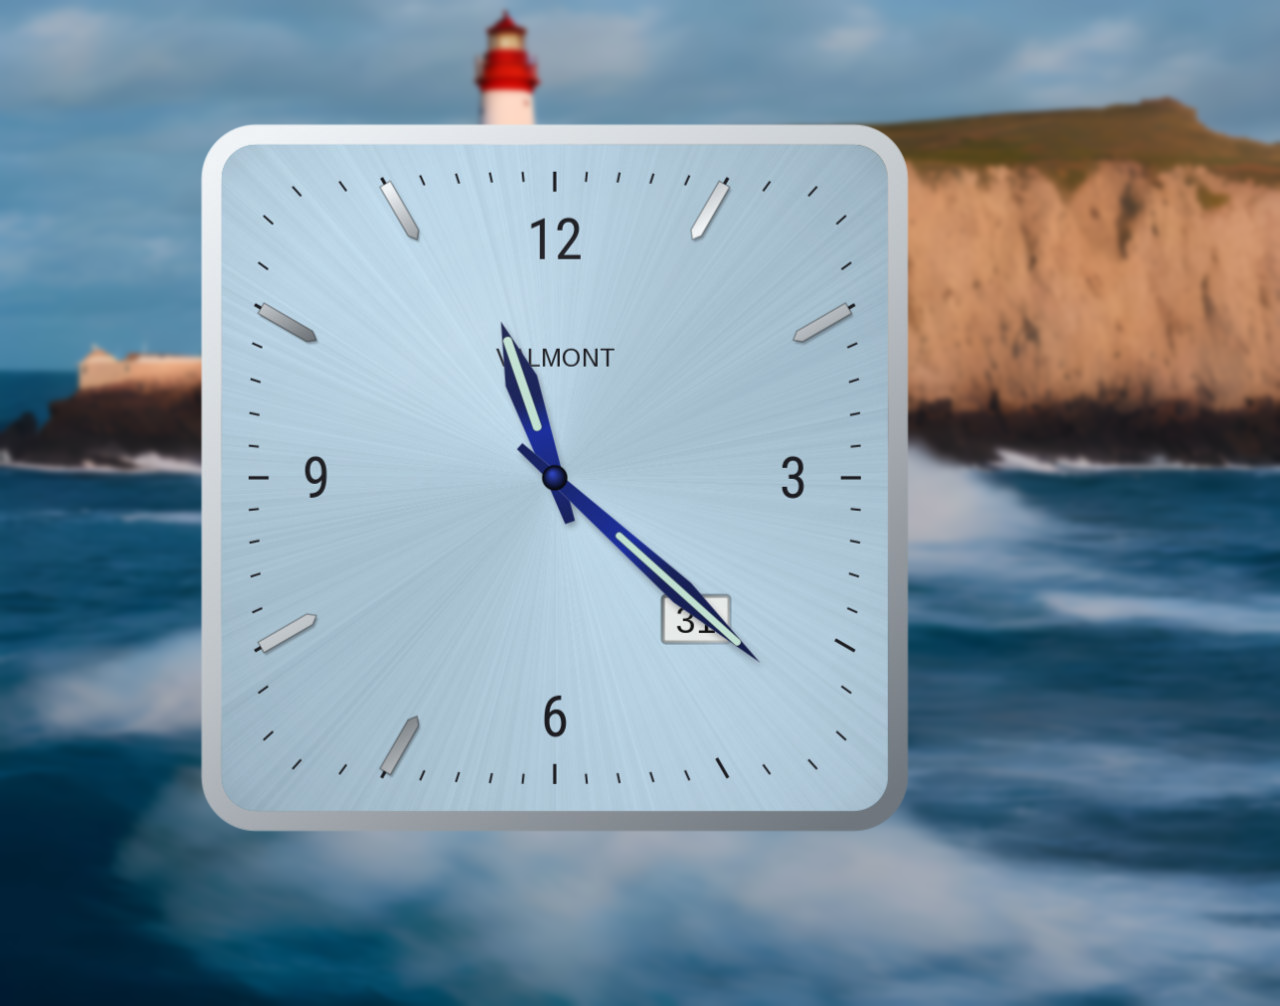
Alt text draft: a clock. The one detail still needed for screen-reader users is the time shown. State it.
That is 11:22
